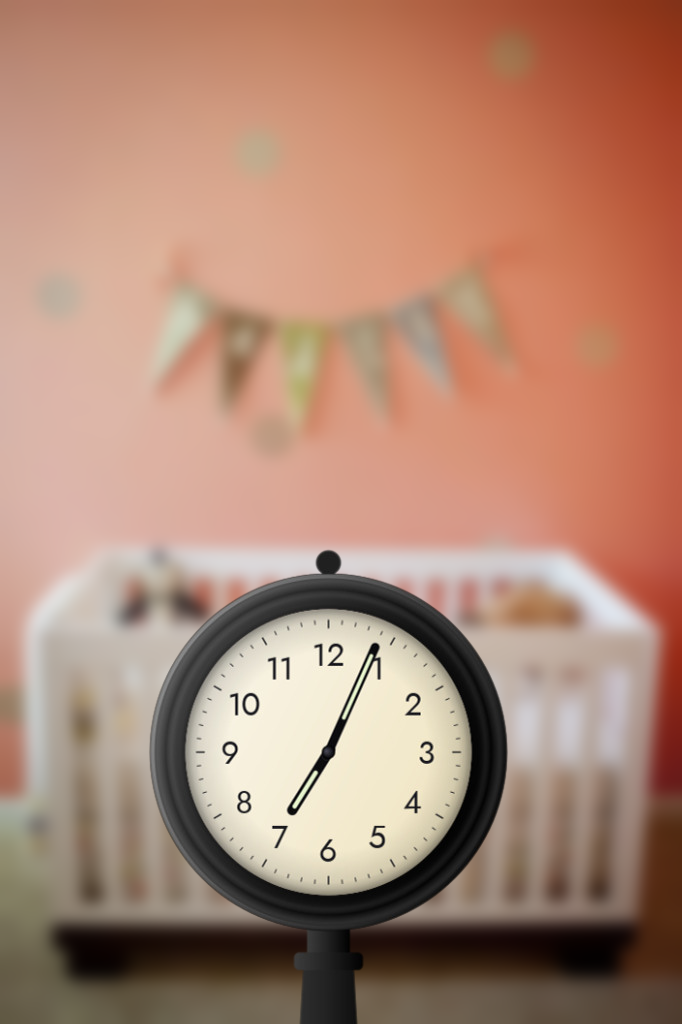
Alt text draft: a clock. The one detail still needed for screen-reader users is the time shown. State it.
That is 7:04
